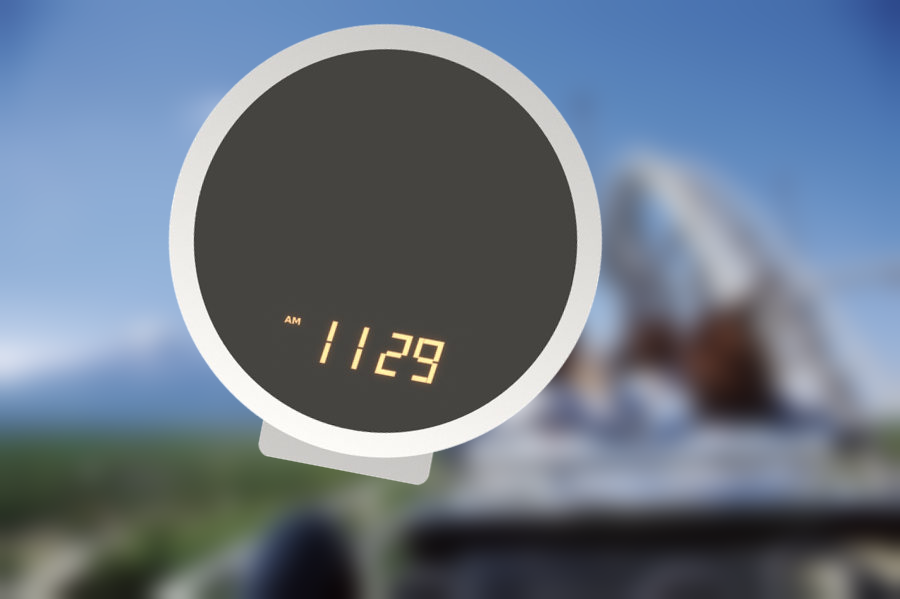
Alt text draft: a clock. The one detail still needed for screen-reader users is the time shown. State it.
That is 11:29
